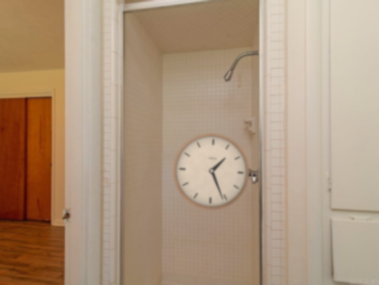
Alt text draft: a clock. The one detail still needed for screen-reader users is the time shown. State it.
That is 1:26
